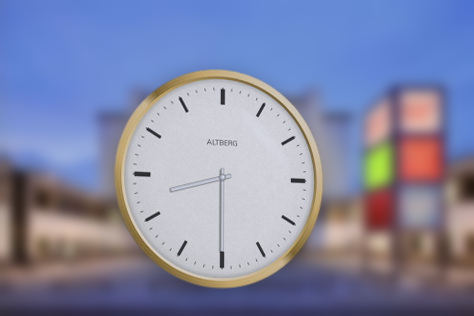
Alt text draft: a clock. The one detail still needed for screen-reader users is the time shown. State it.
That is 8:30
